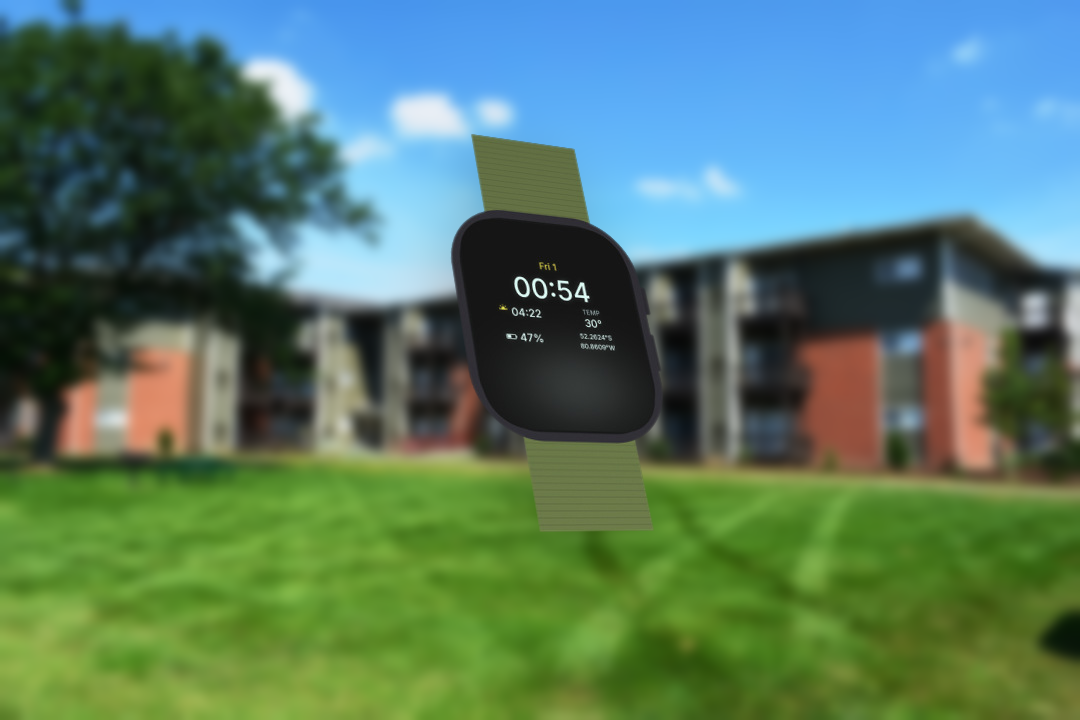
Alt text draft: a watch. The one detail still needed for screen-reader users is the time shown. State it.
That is 0:54
